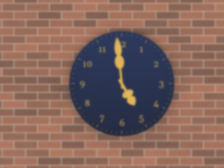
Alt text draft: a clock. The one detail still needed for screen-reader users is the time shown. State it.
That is 4:59
